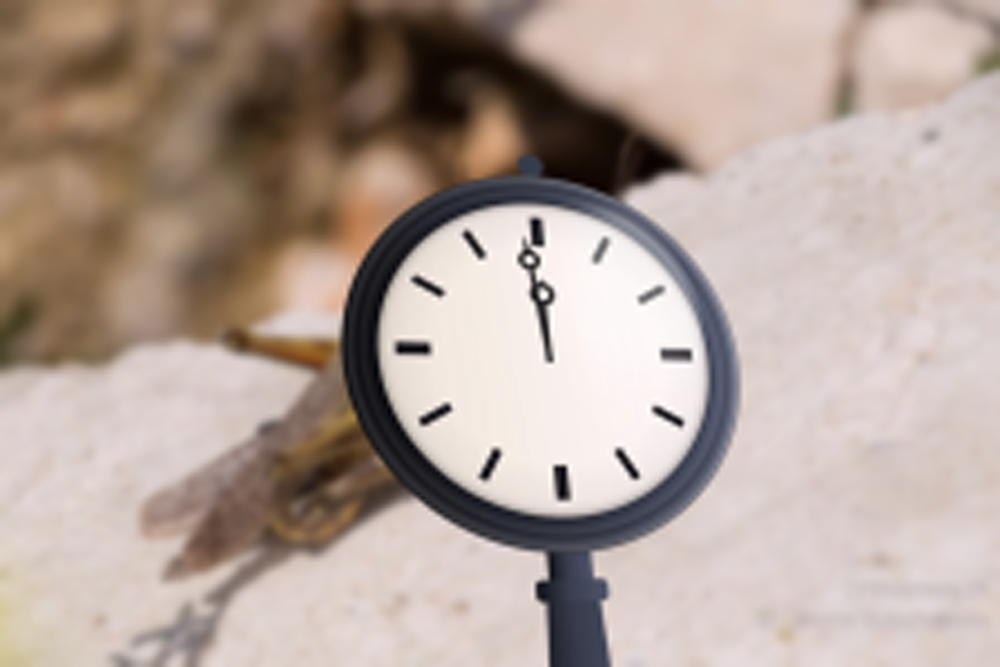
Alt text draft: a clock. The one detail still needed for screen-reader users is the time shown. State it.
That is 11:59
